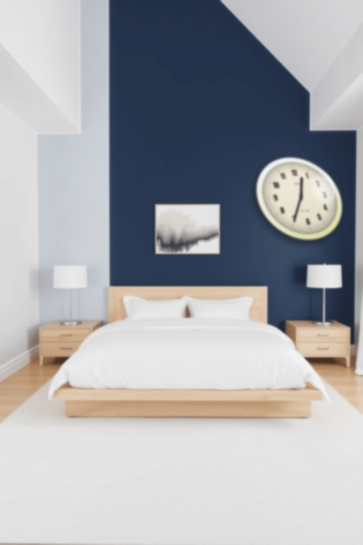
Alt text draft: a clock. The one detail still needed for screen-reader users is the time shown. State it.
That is 12:35
